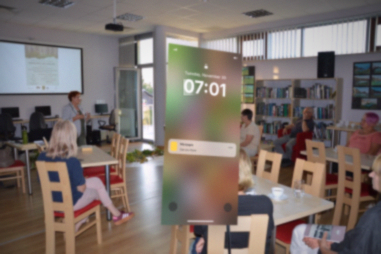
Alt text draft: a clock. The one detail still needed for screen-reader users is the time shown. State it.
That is 7:01
